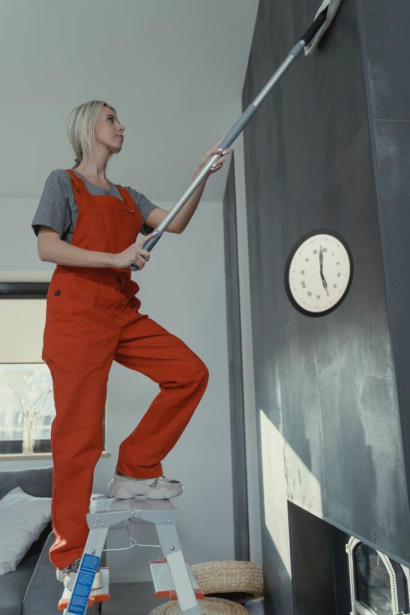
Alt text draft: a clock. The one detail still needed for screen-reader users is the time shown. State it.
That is 4:58
